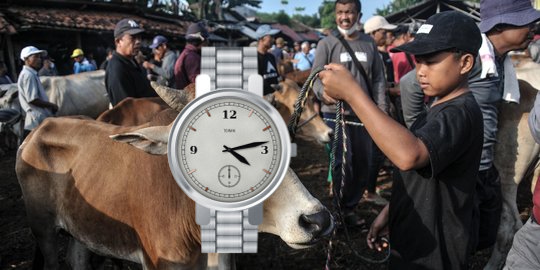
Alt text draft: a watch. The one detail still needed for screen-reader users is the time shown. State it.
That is 4:13
